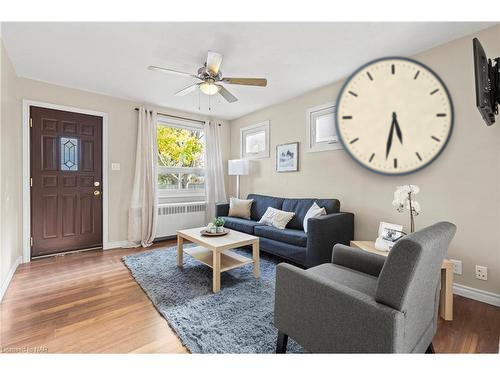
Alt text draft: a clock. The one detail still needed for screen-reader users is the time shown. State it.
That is 5:32
